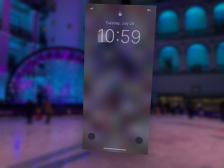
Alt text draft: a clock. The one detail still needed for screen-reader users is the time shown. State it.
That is 10:59
